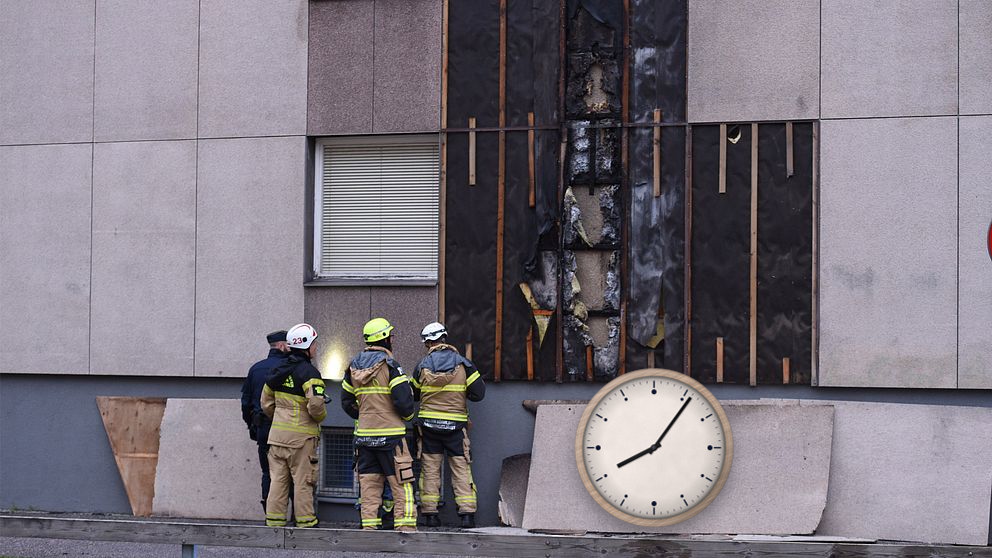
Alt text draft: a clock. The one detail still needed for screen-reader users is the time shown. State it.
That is 8:06
